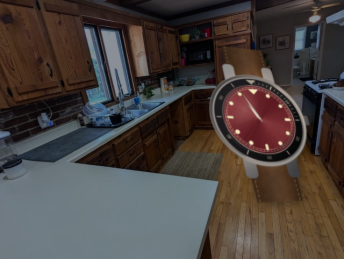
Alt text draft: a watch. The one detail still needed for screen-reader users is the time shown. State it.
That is 10:56
